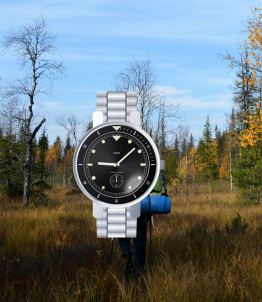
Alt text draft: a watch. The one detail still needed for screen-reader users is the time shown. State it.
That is 9:08
